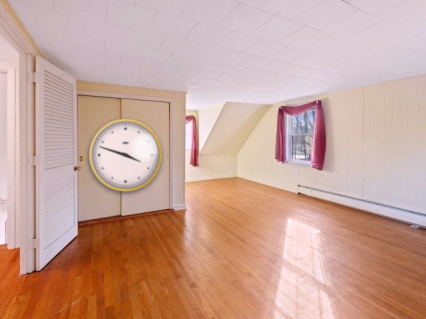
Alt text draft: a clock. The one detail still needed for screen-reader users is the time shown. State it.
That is 3:48
